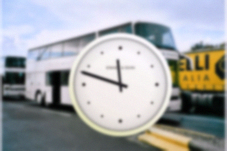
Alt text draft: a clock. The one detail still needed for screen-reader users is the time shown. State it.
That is 11:48
